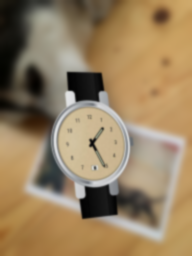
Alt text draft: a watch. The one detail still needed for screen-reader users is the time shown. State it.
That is 1:26
